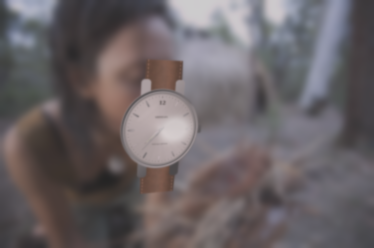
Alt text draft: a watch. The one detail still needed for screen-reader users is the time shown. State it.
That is 7:37
